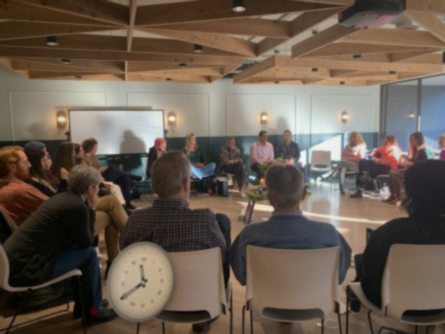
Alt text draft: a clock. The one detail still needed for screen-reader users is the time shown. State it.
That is 11:40
